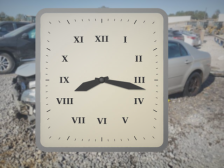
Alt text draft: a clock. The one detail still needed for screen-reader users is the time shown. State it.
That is 8:17
